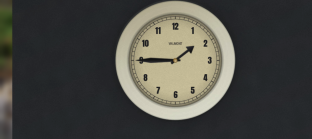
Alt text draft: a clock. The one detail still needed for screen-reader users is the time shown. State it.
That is 1:45
